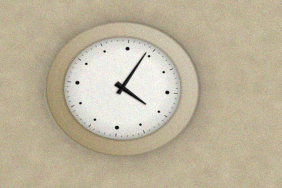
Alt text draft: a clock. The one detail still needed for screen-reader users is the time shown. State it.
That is 4:04
